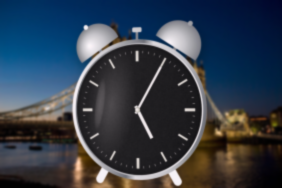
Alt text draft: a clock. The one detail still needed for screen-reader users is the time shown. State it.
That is 5:05
